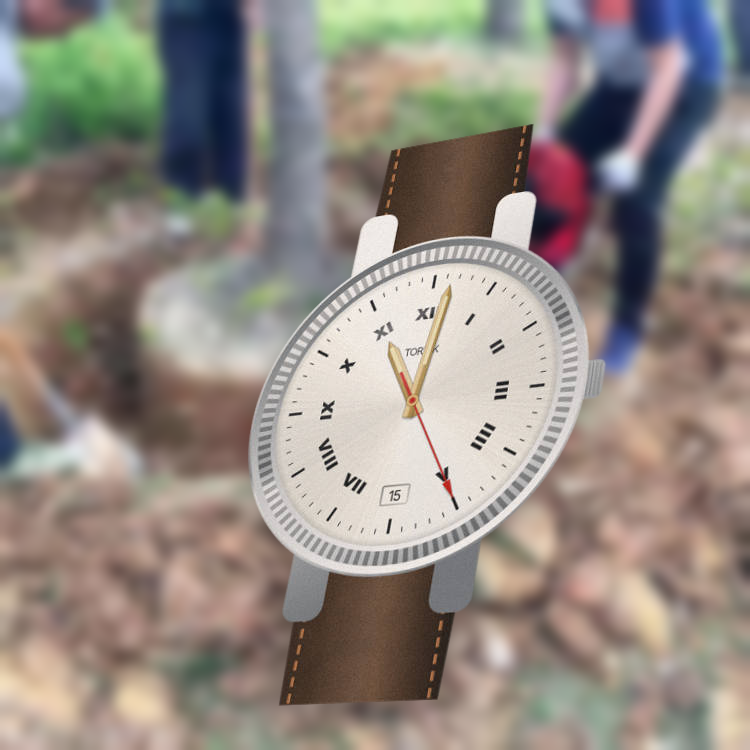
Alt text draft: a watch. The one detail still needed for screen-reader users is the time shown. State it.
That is 11:01:25
